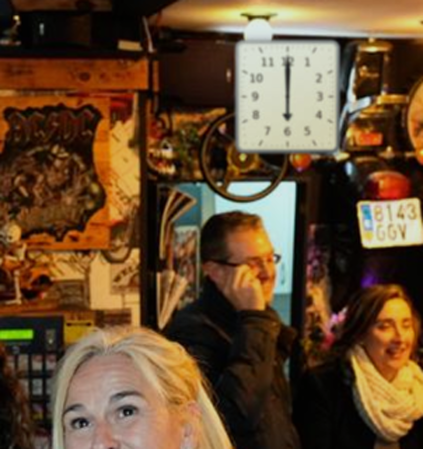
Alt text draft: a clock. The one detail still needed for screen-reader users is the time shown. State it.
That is 6:00
